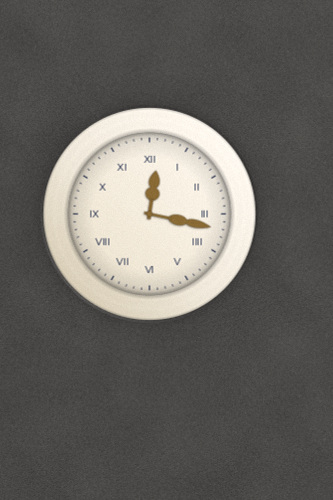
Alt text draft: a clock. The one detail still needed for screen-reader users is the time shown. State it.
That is 12:17
